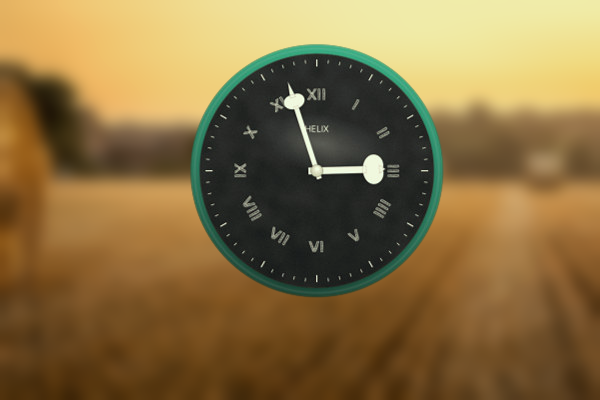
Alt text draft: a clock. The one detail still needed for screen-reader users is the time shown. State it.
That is 2:57
